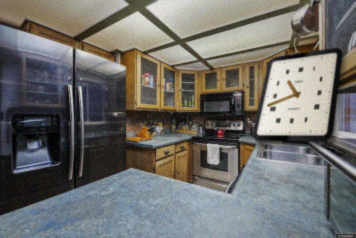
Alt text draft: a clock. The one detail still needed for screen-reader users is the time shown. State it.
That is 10:42
